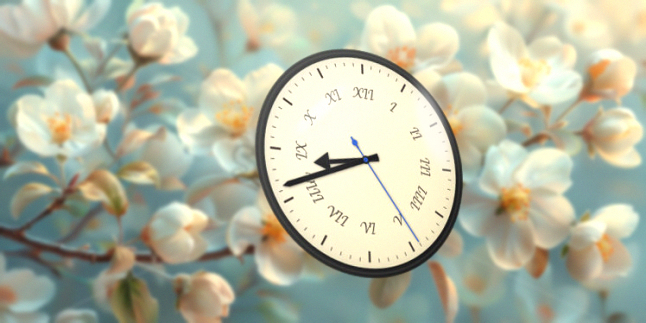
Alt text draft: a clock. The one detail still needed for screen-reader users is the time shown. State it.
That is 8:41:24
